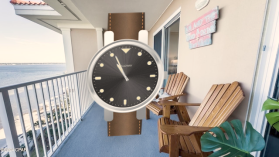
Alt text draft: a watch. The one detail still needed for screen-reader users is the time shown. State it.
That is 10:56
